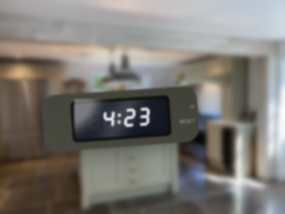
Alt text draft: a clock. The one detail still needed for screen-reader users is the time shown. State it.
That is 4:23
